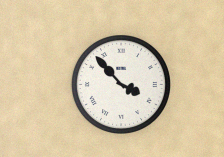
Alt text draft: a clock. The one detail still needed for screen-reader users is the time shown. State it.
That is 3:53
